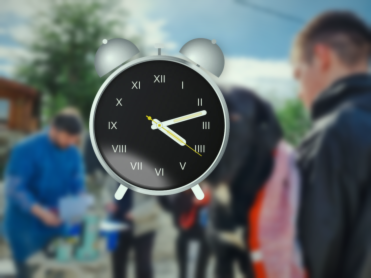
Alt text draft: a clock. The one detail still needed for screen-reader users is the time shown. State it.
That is 4:12:21
